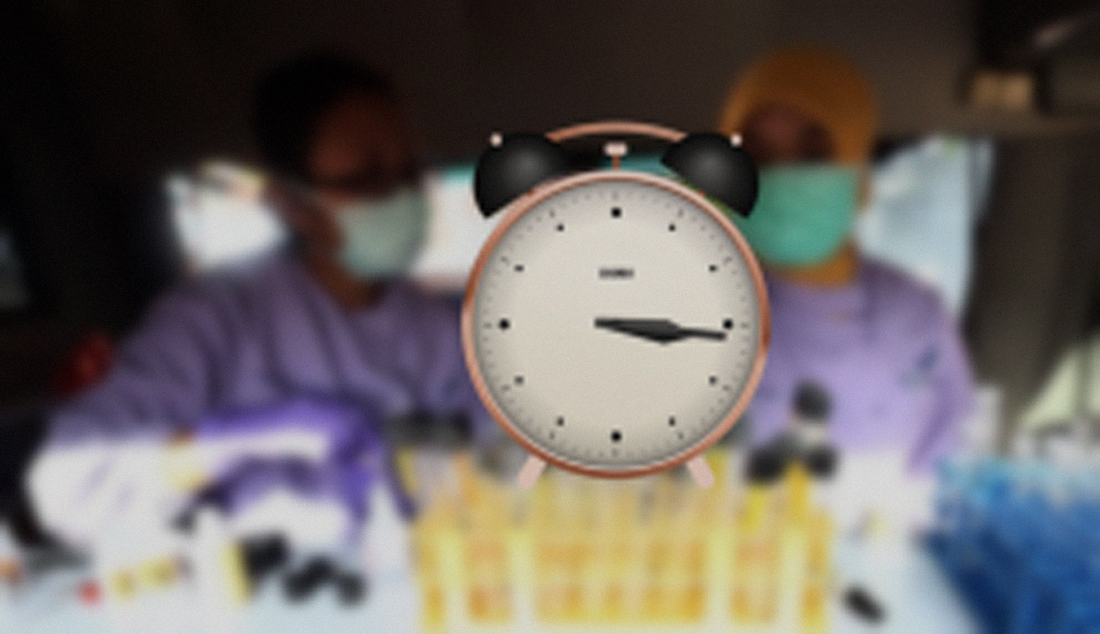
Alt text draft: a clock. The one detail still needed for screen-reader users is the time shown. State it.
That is 3:16
